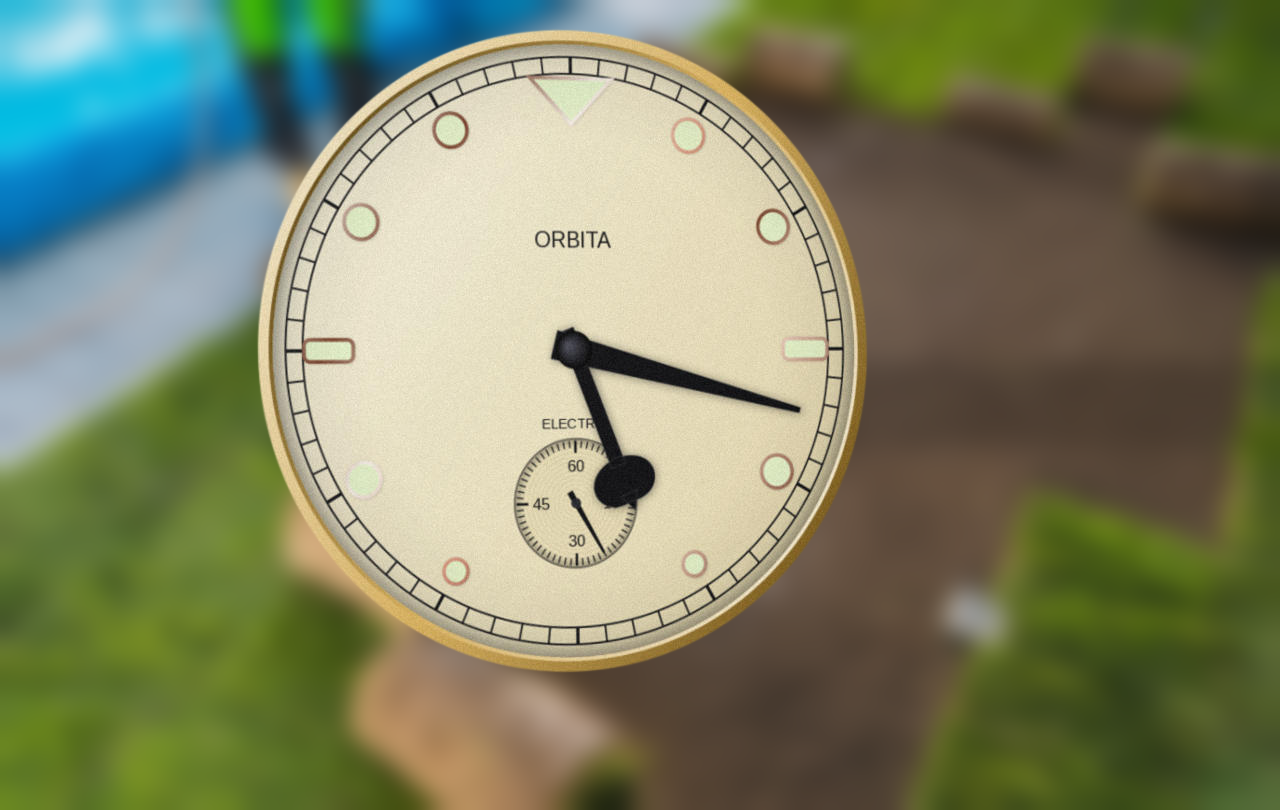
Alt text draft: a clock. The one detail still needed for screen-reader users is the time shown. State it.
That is 5:17:25
